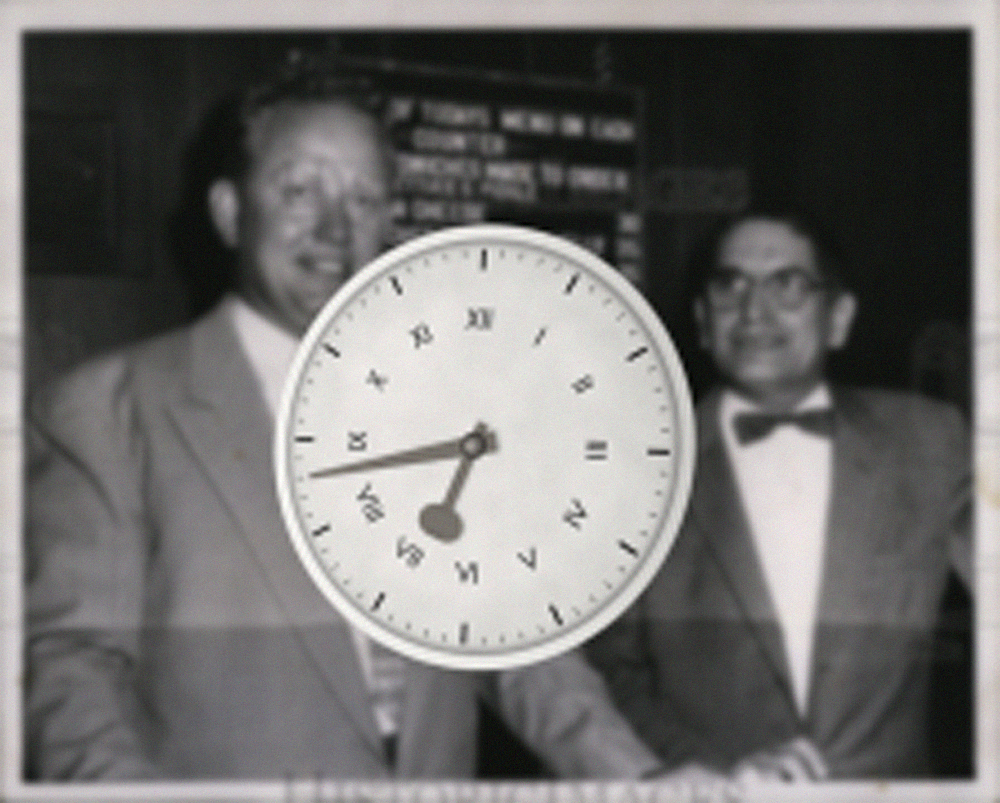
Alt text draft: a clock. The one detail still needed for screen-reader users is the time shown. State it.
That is 6:43
